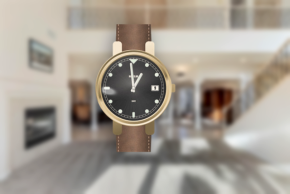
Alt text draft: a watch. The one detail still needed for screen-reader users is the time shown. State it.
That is 12:59
